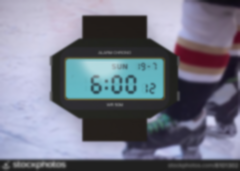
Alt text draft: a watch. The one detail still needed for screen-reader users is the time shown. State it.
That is 6:00:12
